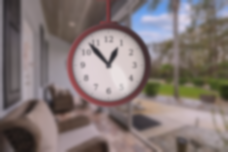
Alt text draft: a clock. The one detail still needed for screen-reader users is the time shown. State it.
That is 12:53
